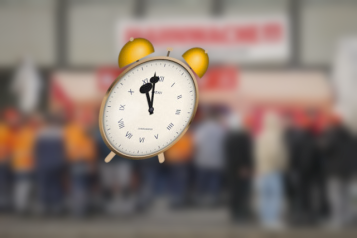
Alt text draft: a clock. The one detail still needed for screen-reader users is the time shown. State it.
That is 10:58
